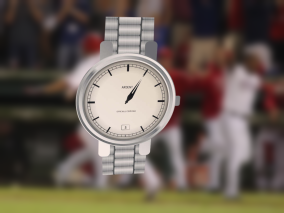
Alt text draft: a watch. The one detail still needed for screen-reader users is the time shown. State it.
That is 1:05
